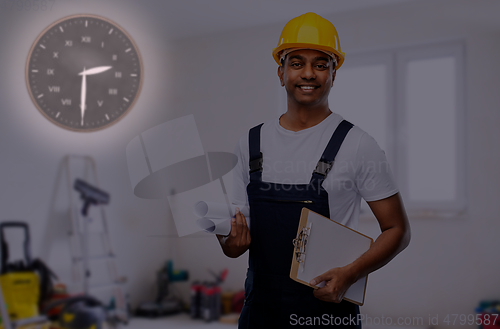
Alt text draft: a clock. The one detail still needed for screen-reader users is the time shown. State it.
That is 2:30
